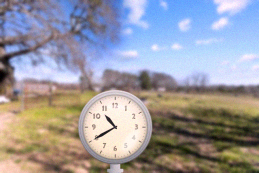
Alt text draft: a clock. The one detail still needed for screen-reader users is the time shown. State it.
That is 10:40
